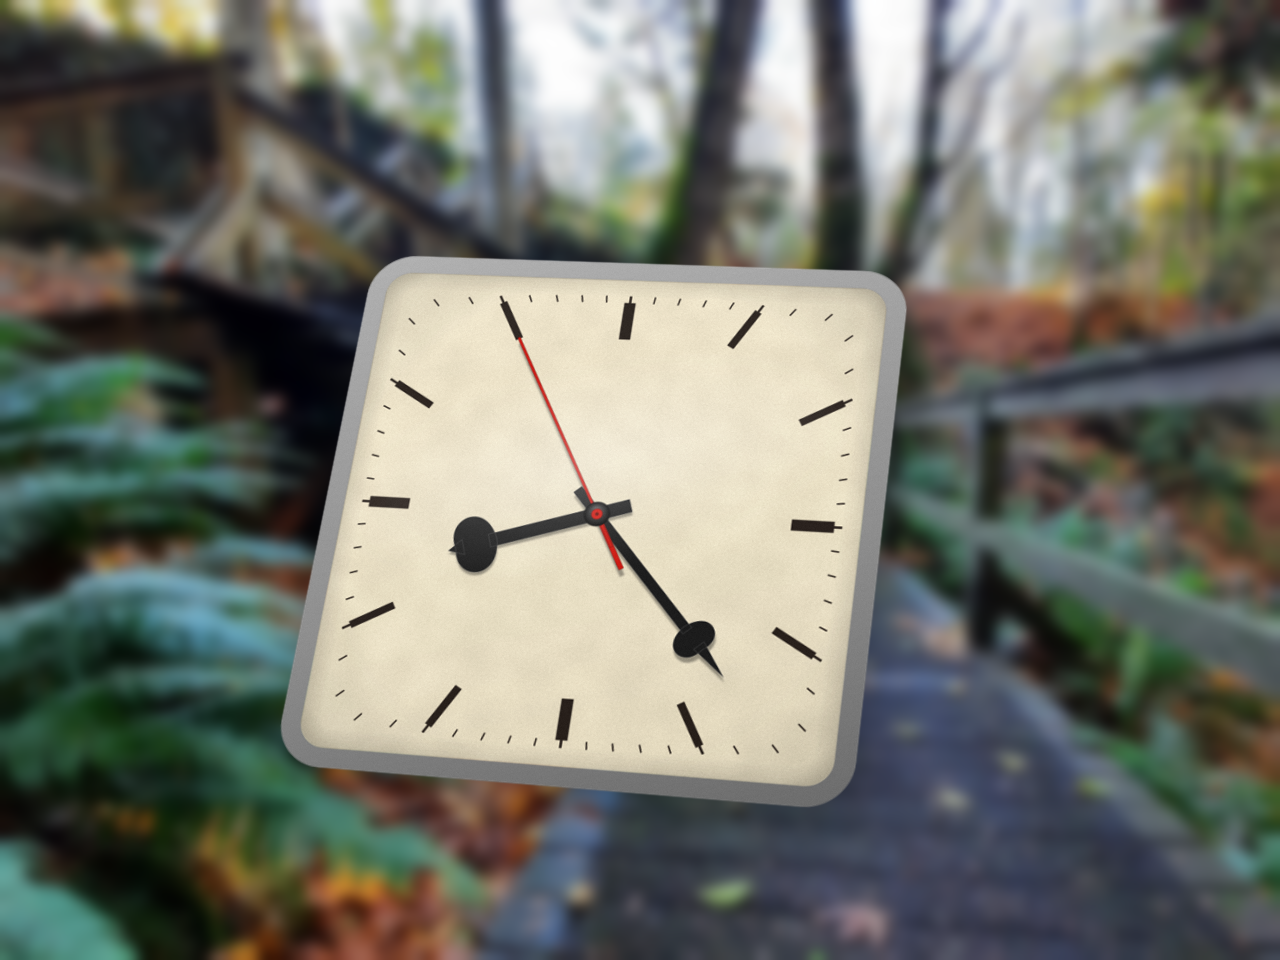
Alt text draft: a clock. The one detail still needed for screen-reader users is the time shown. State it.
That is 8:22:55
